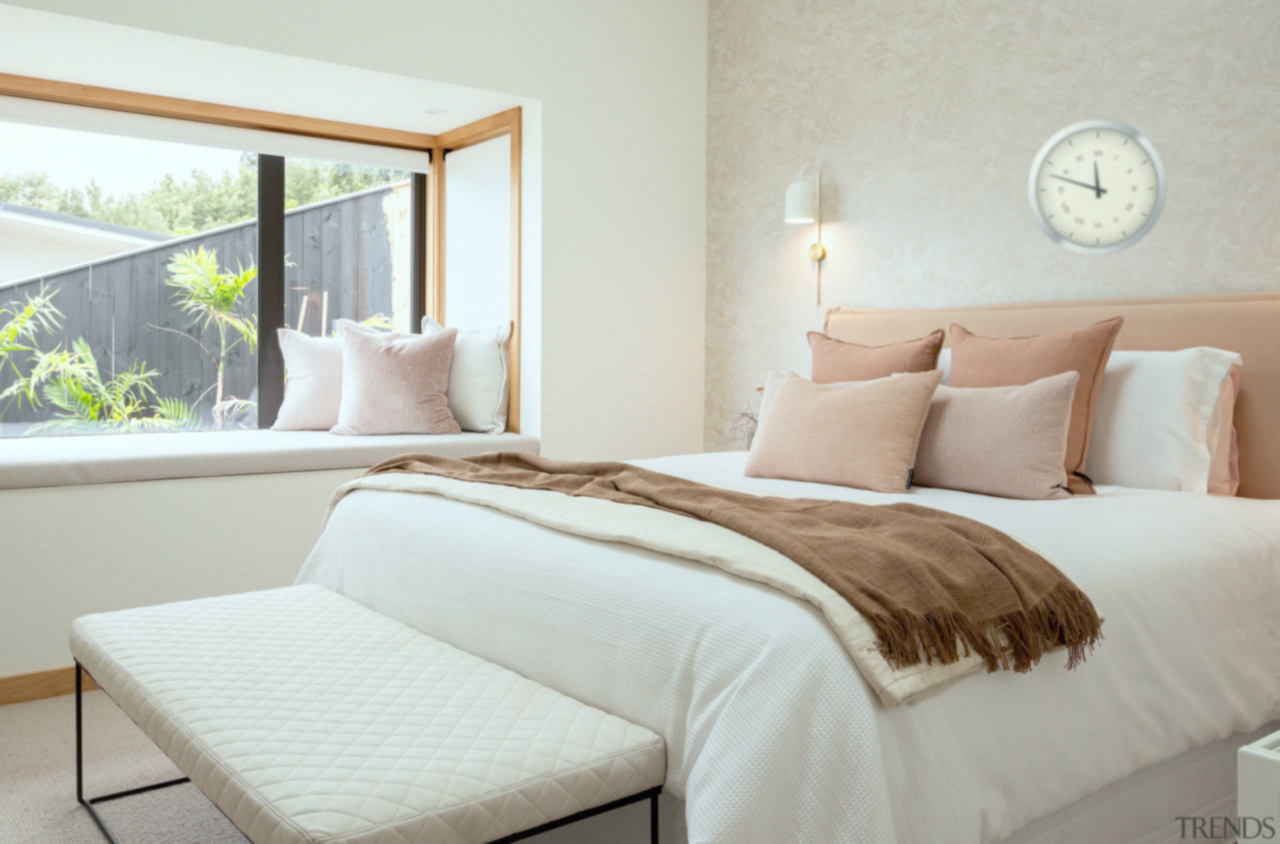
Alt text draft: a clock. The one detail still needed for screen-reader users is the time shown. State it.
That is 11:48
